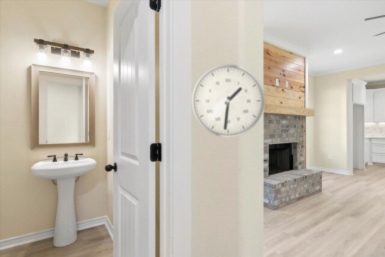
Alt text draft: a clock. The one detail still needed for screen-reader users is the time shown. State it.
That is 1:31
